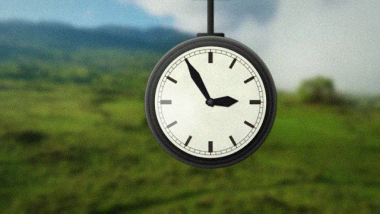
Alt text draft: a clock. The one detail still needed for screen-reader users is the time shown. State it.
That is 2:55
